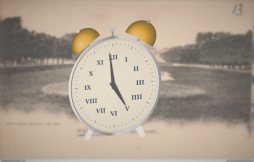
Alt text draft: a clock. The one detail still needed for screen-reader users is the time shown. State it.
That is 4:59
